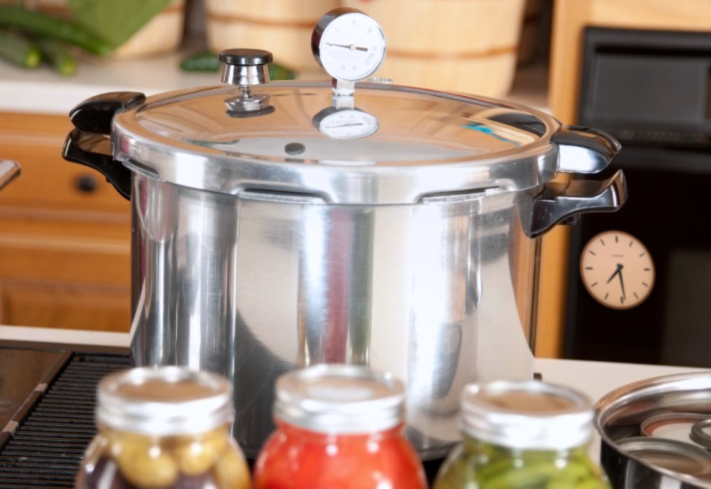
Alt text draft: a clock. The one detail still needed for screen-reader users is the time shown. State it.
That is 7:29
